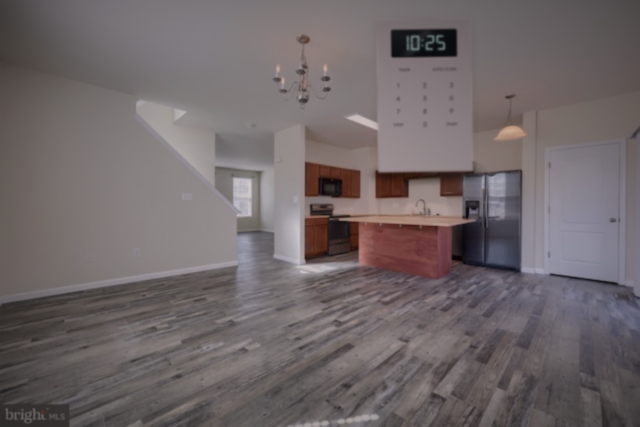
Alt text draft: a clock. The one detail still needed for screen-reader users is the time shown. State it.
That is 10:25
